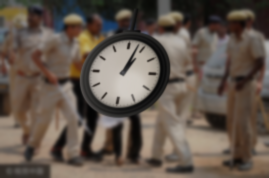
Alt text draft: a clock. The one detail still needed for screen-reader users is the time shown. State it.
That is 1:03
